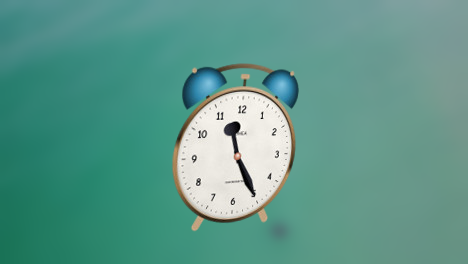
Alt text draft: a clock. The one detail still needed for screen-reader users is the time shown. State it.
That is 11:25
